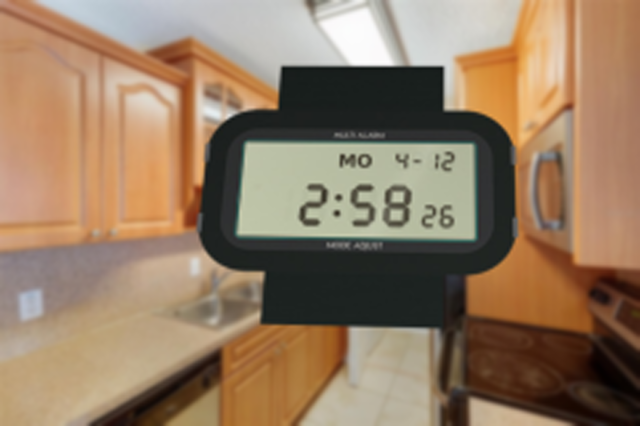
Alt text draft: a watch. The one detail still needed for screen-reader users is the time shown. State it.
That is 2:58:26
